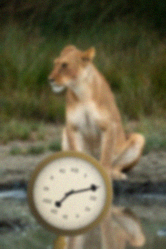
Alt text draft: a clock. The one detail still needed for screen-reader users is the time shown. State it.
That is 7:11
